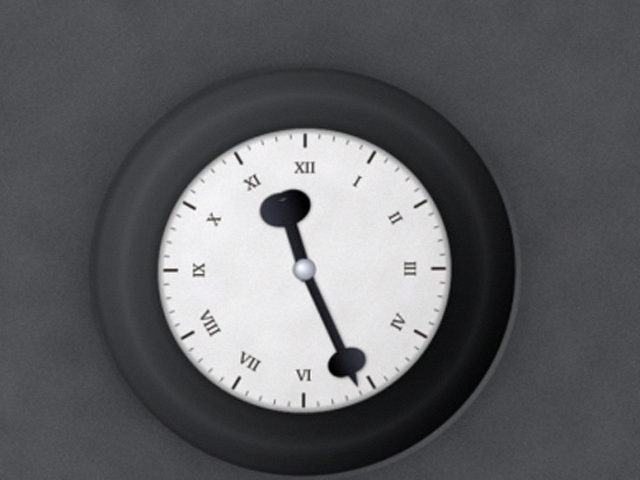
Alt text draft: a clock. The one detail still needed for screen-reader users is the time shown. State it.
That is 11:26
